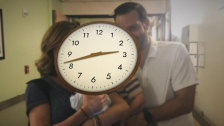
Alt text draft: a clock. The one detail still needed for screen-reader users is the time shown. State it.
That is 2:42
